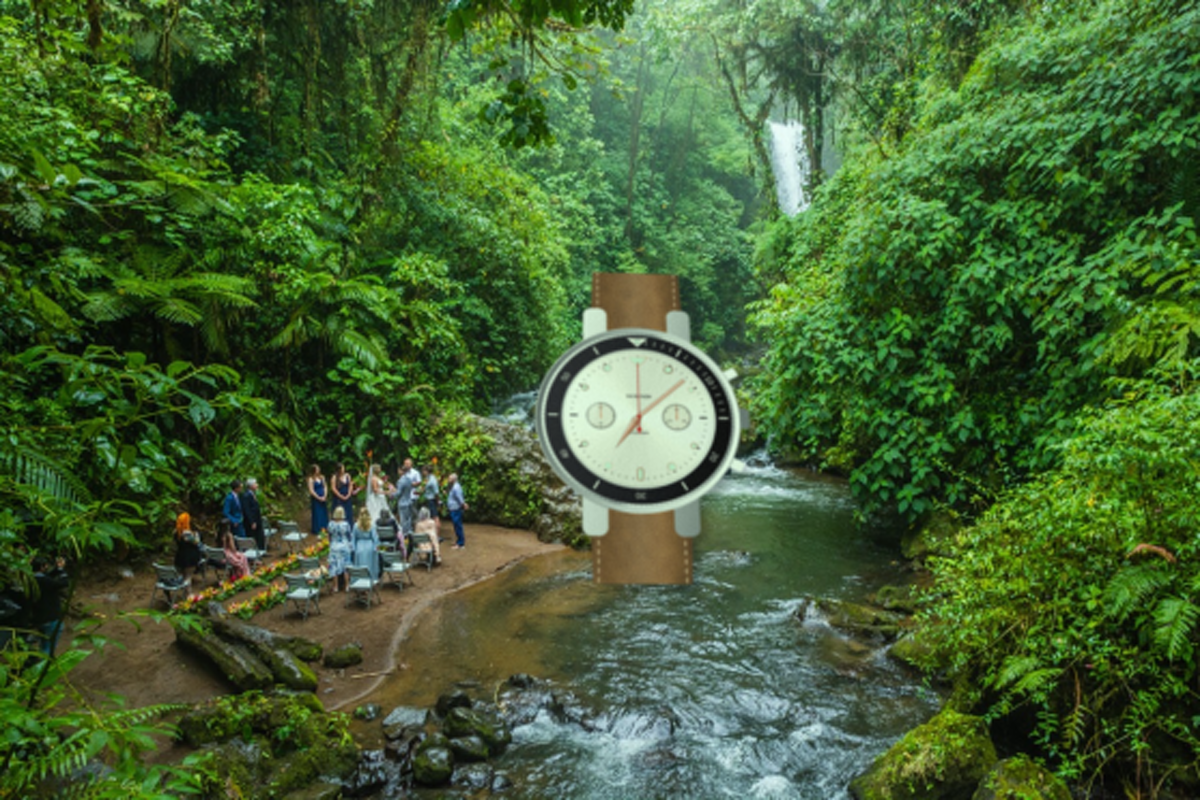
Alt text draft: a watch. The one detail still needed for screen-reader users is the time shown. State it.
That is 7:08
